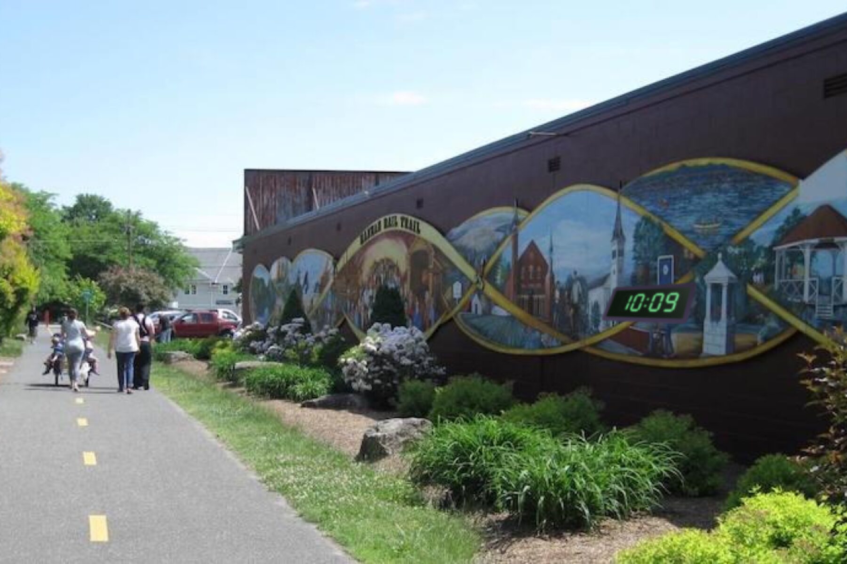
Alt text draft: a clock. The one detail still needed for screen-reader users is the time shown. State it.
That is 10:09
